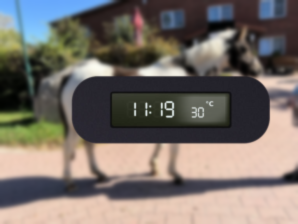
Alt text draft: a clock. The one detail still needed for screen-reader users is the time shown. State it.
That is 11:19
